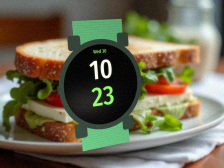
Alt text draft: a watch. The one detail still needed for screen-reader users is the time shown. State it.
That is 10:23
